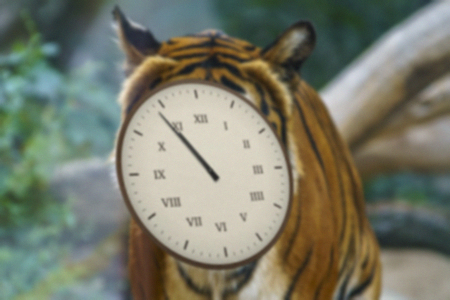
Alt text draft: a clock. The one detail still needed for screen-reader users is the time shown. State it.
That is 10:54
